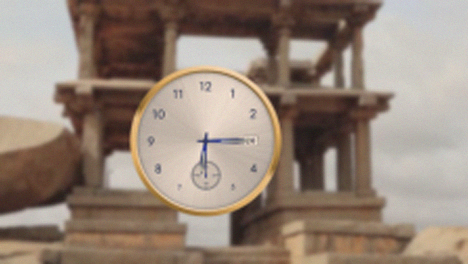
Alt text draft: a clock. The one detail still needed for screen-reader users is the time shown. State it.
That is 6:15
